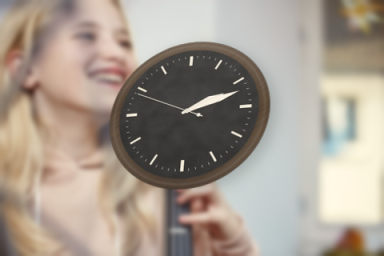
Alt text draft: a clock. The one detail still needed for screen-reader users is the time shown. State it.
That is 2:11:49
